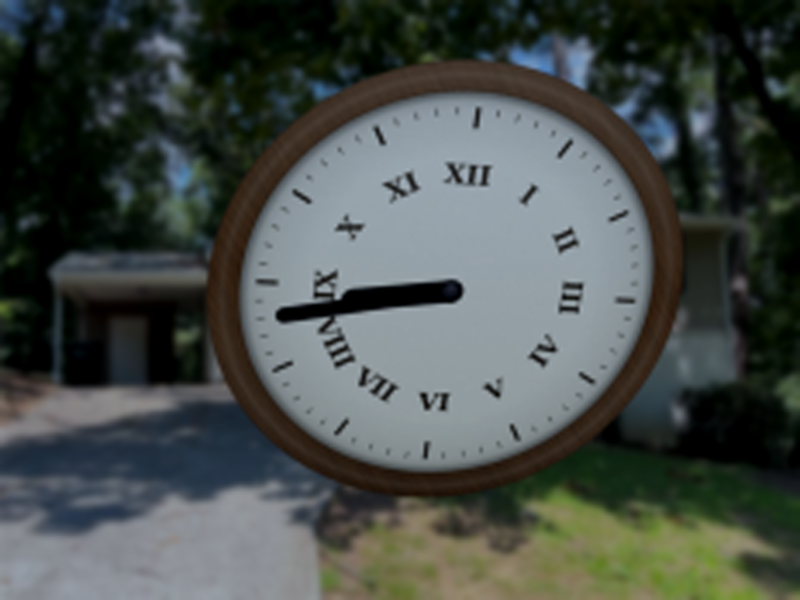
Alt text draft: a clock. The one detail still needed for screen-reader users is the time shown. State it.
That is 8:43
